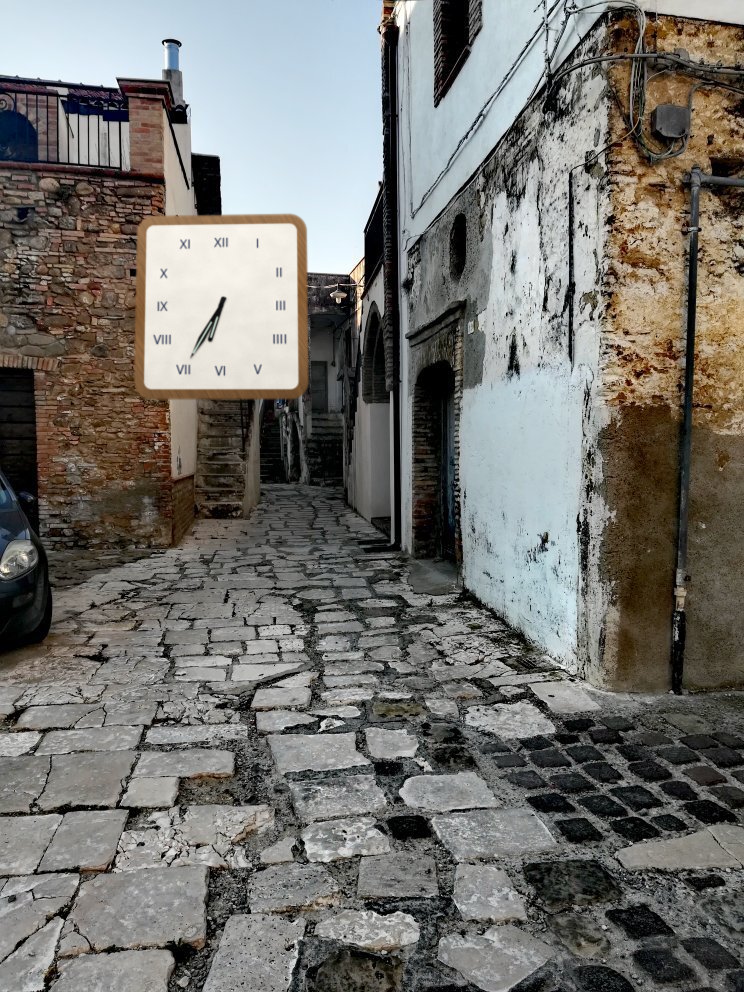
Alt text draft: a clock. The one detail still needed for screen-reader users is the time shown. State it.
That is 6:35
